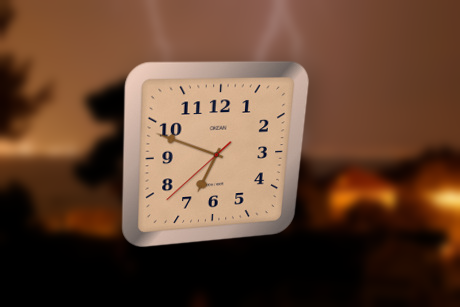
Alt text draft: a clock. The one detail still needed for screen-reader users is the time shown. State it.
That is 6:48:38
